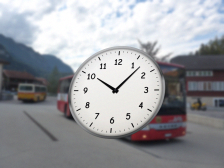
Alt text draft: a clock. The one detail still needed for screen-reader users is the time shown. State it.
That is 10:07
